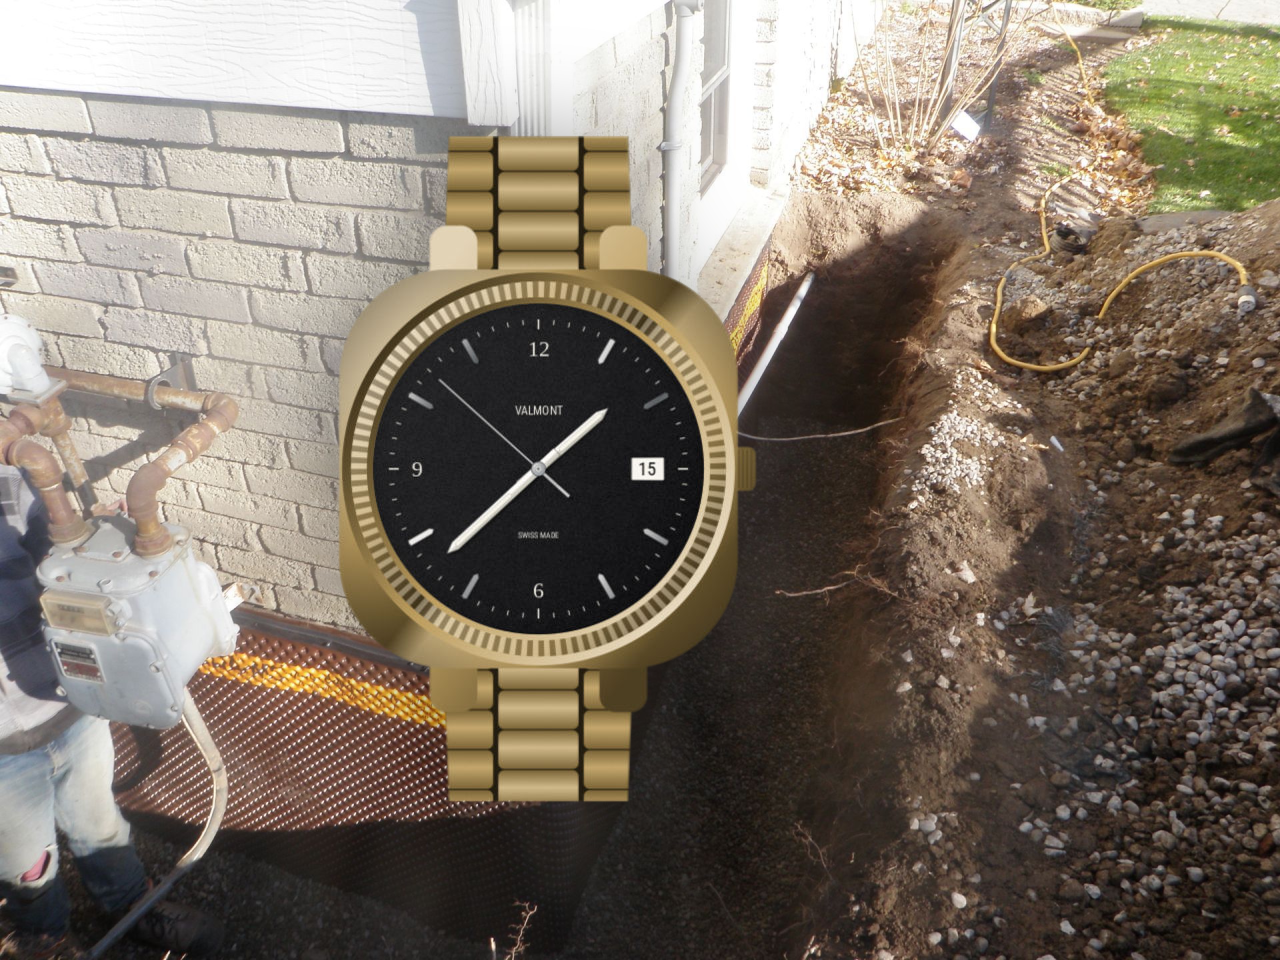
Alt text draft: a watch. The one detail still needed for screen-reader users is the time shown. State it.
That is 1:37:52
